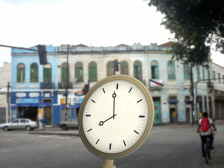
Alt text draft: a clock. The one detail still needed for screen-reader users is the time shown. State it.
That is 7:59
